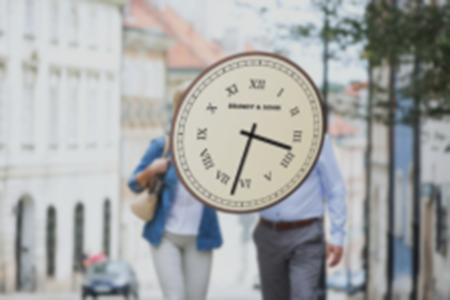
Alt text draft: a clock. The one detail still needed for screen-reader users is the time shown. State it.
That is 3:32
